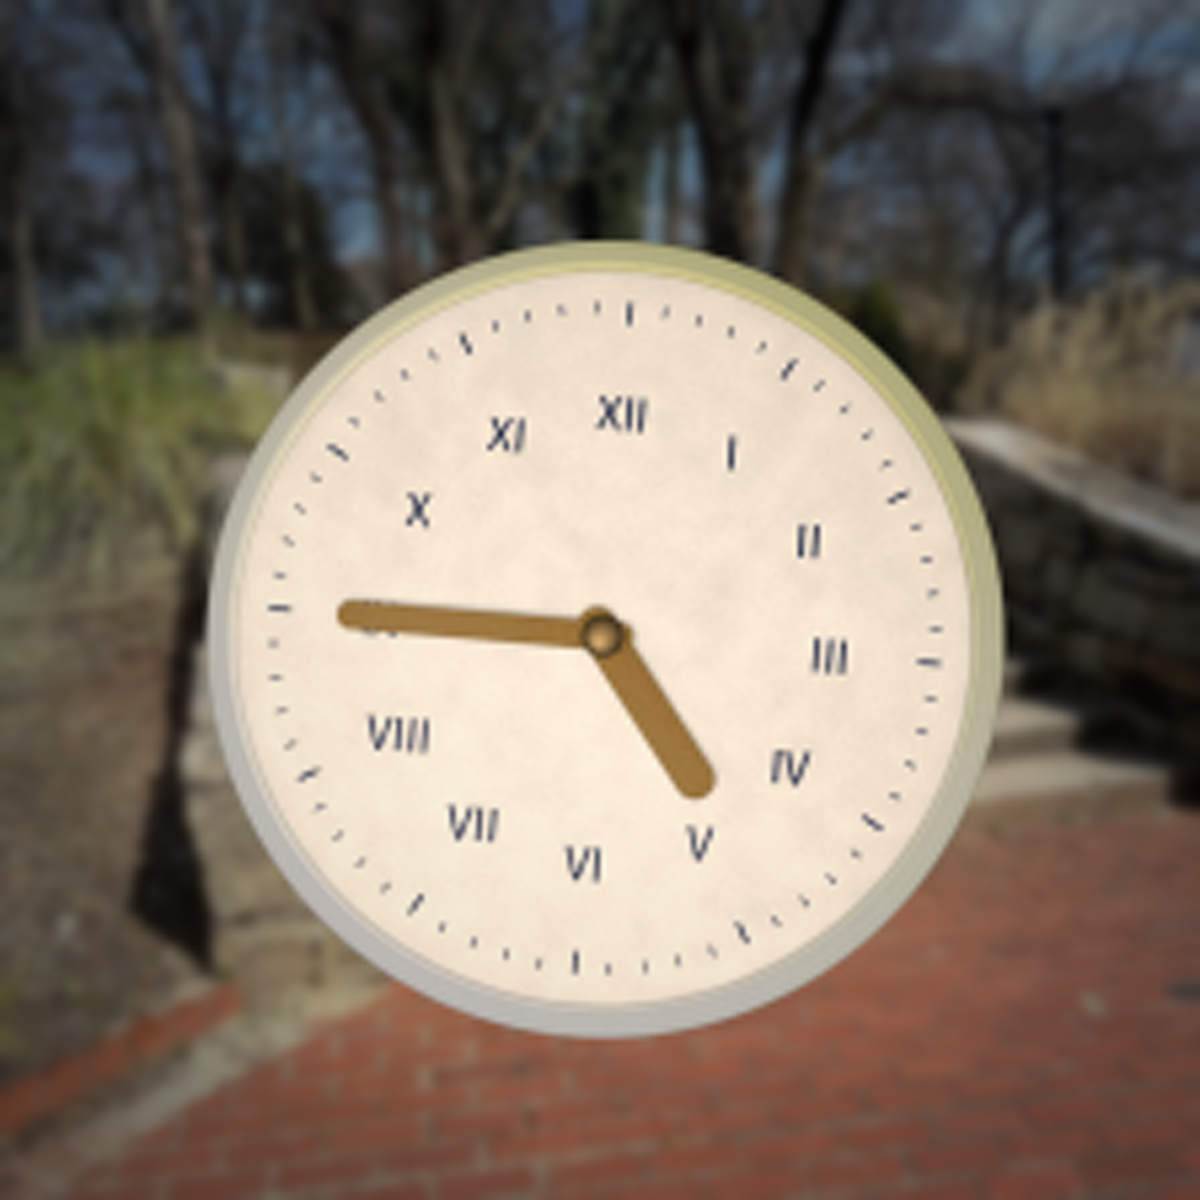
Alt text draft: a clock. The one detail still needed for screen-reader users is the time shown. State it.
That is 4:45
